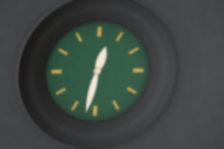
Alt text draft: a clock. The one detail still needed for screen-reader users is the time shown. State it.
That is 12:32
